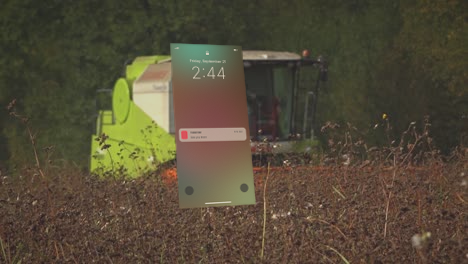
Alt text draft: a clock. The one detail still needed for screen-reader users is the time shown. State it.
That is 2:44
